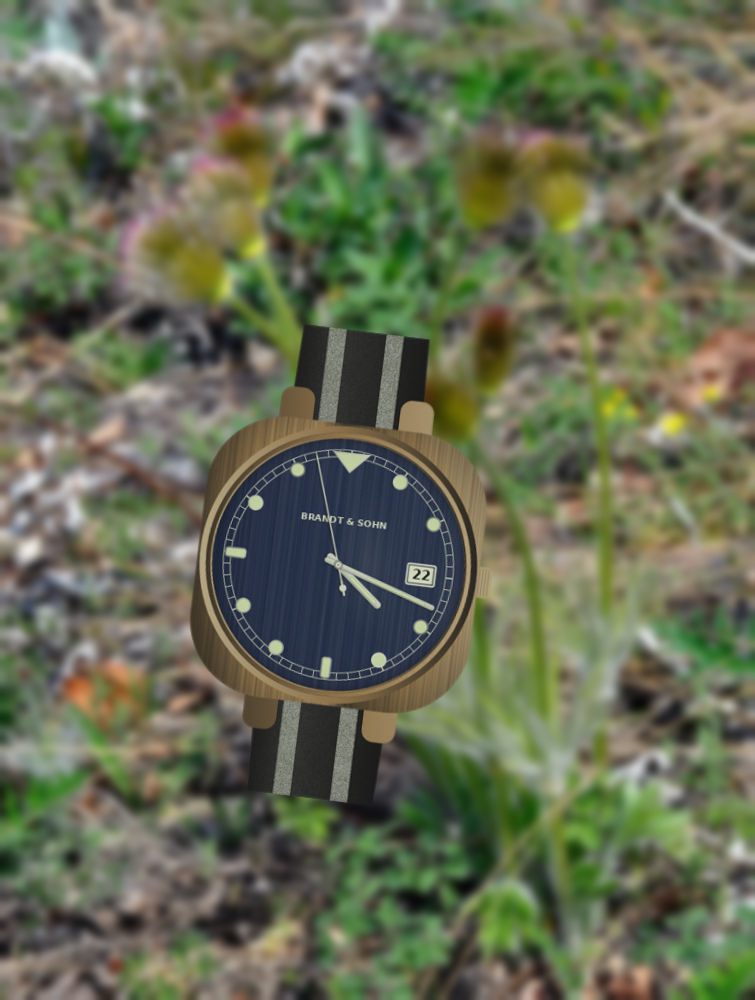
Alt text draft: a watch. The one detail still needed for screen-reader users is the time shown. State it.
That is 4:17:57
